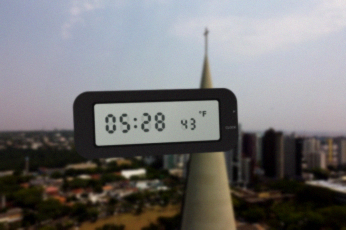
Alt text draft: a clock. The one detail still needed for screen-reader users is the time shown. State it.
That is 5:28
